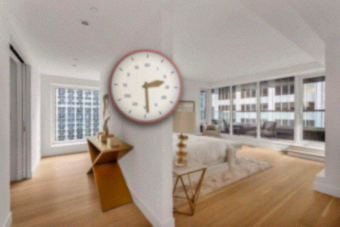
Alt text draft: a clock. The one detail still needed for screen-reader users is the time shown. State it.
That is 2:29
